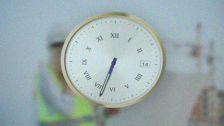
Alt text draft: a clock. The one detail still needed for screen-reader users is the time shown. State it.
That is 6:33
